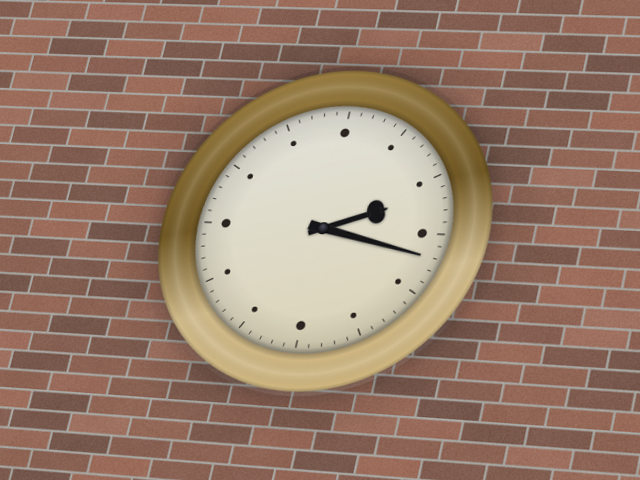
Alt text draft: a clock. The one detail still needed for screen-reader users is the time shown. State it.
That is 2:17
